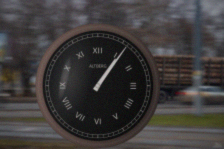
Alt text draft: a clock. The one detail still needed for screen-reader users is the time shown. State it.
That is 1:06
